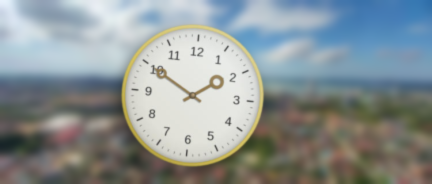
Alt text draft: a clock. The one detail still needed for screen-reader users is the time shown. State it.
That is 1:50
